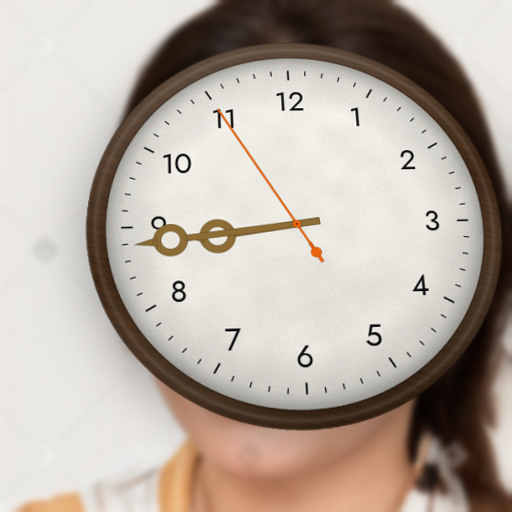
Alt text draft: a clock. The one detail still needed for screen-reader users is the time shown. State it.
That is 8:43:55
